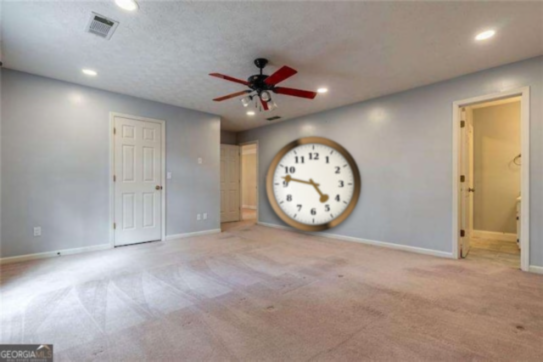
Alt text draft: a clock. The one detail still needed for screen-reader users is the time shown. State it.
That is 4:47
